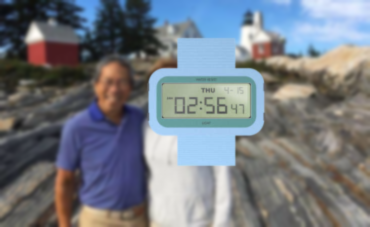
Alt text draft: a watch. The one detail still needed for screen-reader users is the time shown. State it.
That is 2:56:47
